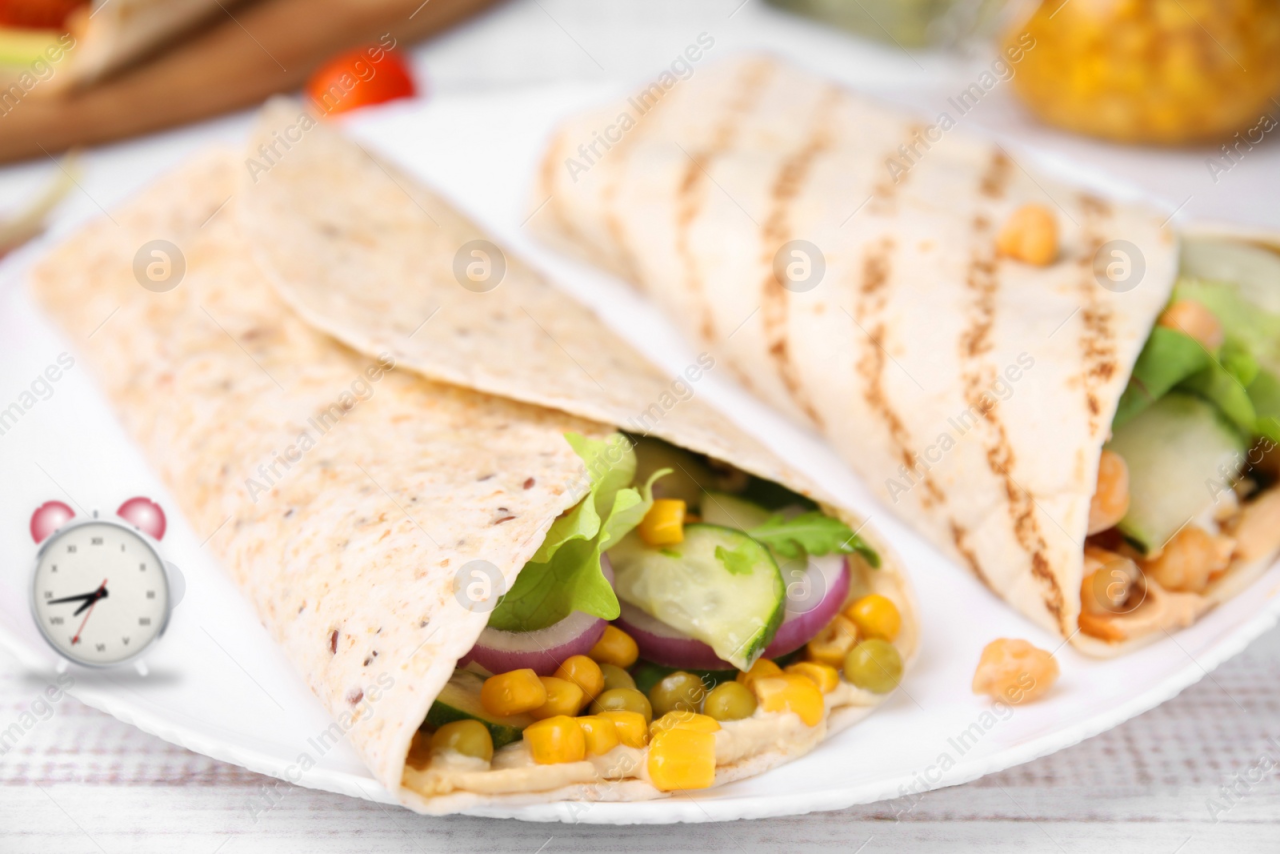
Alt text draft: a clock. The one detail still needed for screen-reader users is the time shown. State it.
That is 7:43:35
